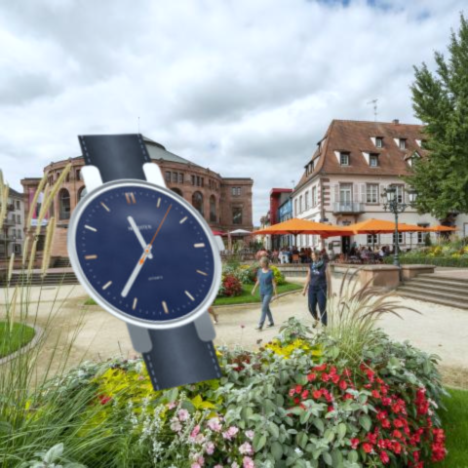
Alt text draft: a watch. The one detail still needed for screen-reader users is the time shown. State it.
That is 11:37:07
